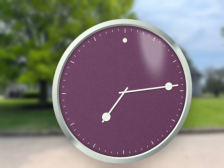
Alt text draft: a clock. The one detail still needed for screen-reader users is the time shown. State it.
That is 7:14
